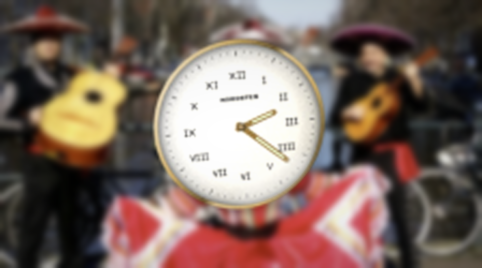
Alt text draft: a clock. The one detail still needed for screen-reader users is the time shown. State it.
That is 2:22
